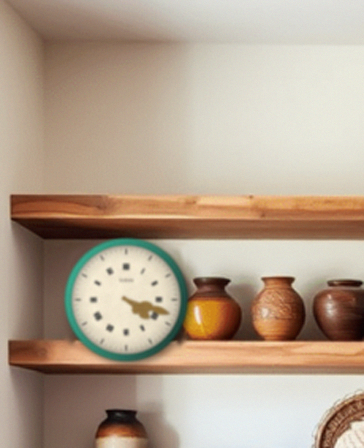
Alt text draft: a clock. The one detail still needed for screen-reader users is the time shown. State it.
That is 4:18
